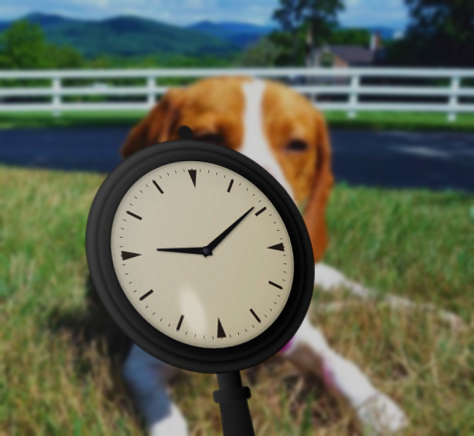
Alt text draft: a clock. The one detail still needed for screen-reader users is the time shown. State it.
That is 9:09
